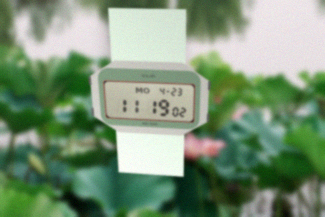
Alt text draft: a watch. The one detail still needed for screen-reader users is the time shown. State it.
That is 11:19:02
